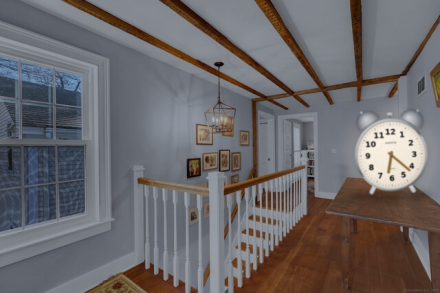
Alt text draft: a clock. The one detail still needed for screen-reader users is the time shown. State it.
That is 6:22
